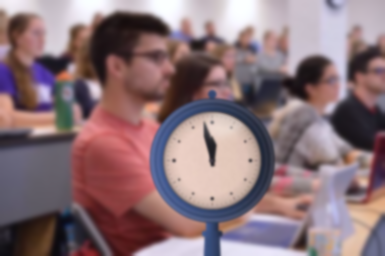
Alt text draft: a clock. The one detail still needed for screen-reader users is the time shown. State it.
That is 11:58
